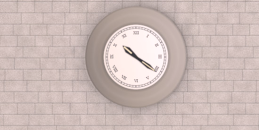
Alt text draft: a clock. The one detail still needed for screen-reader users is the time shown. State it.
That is 10:21
